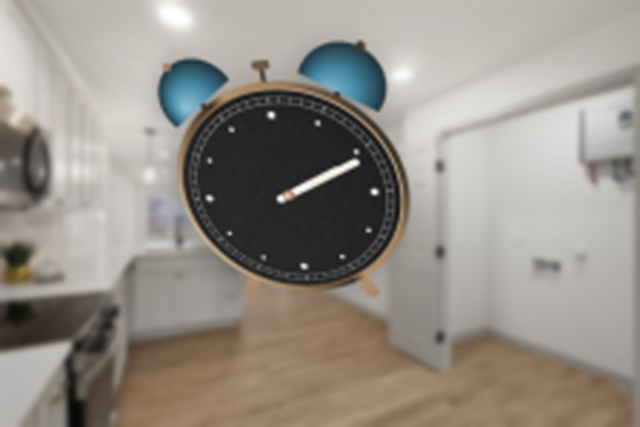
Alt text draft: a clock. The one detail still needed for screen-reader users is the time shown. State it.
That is 2:11
